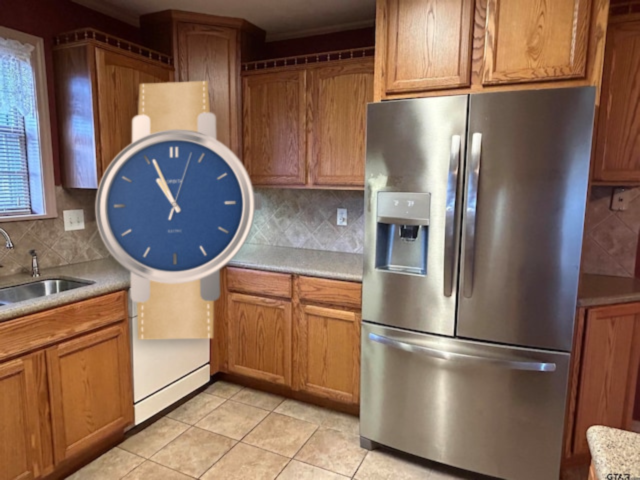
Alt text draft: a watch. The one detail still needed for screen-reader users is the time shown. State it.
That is 10:56:03
